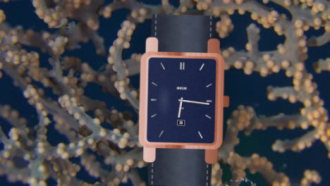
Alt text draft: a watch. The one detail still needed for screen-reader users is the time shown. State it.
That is 6:16
